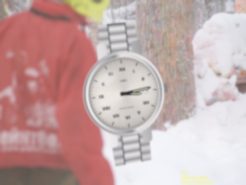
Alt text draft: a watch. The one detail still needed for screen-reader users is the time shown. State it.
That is 3:14
